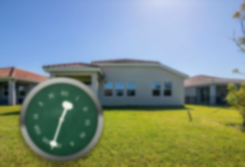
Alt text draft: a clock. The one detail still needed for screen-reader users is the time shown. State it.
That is 12:32
